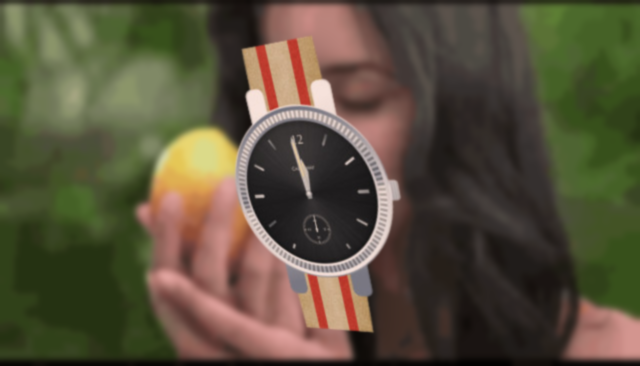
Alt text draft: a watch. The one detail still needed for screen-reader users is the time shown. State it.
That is 11:59
